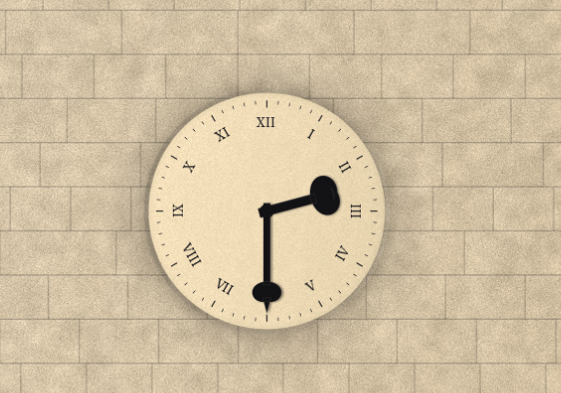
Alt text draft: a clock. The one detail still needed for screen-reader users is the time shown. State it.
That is 2:30
